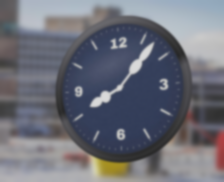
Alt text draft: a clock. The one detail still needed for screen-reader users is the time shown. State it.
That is 8:07
